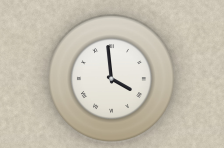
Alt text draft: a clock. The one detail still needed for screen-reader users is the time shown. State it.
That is 3:59
